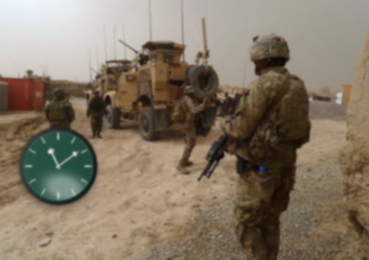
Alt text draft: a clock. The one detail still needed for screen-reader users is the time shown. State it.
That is 11:09
